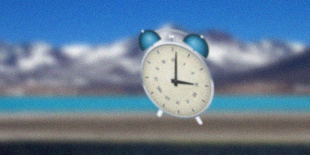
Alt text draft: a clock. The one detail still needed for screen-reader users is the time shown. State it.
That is 3:01
